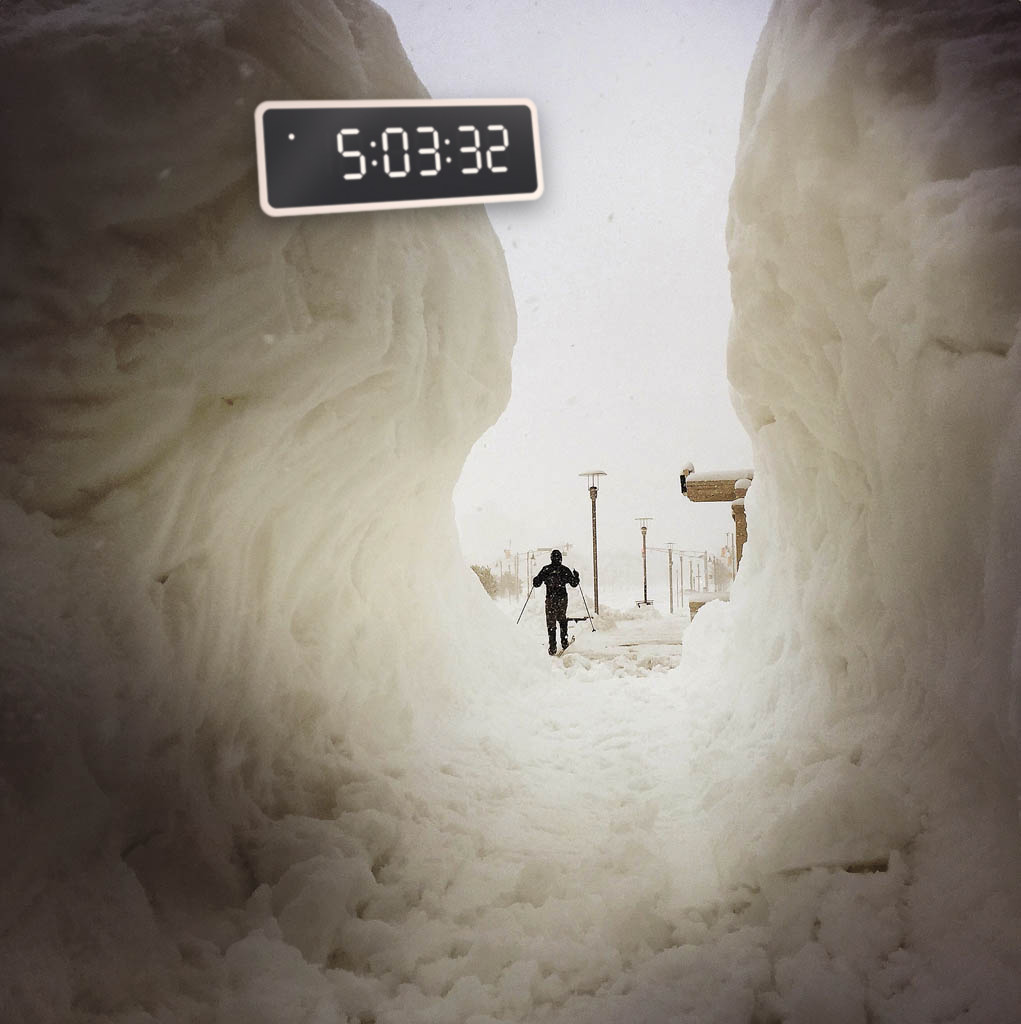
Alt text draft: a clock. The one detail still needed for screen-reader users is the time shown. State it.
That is 5:03:32
